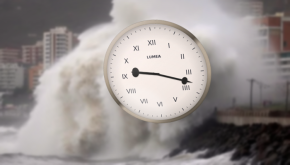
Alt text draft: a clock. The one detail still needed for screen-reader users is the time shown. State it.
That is 9:18
